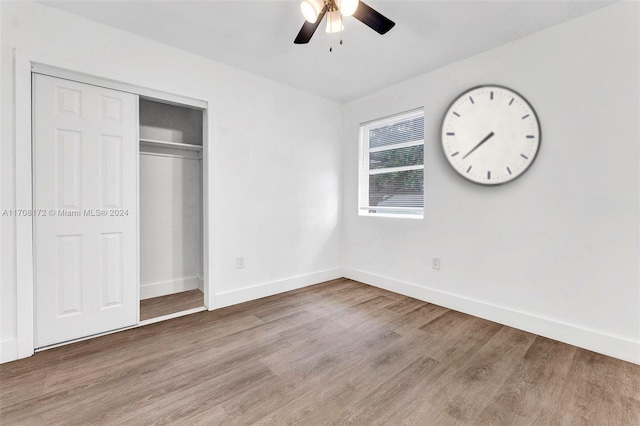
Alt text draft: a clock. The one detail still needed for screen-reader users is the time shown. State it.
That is 7:38
